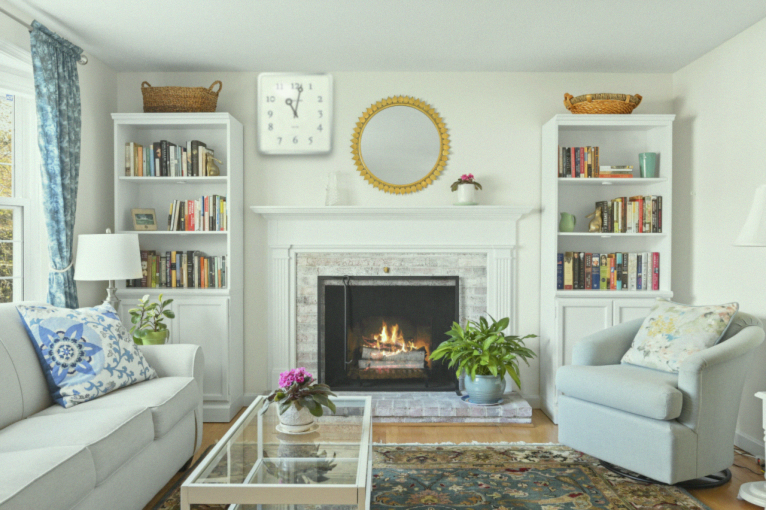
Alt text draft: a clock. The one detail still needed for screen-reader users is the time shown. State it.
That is 11:02
